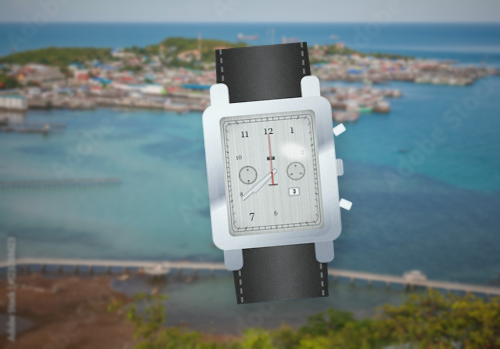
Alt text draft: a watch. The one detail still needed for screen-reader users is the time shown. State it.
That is 7:39
